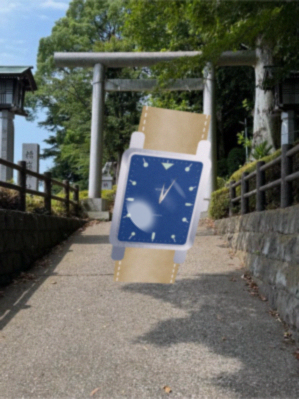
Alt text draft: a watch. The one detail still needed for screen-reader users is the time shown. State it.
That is 12:04
